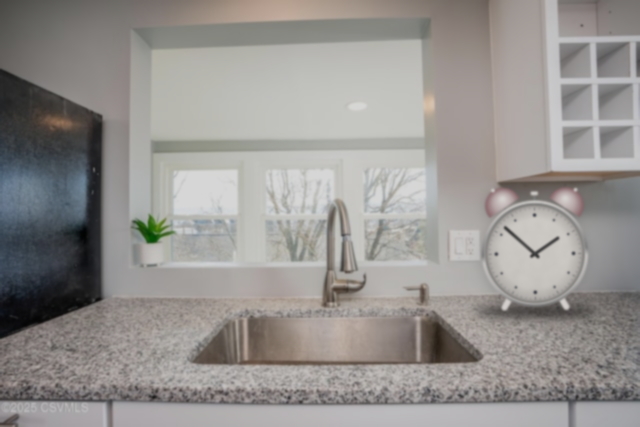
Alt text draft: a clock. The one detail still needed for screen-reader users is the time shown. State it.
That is 1:52
